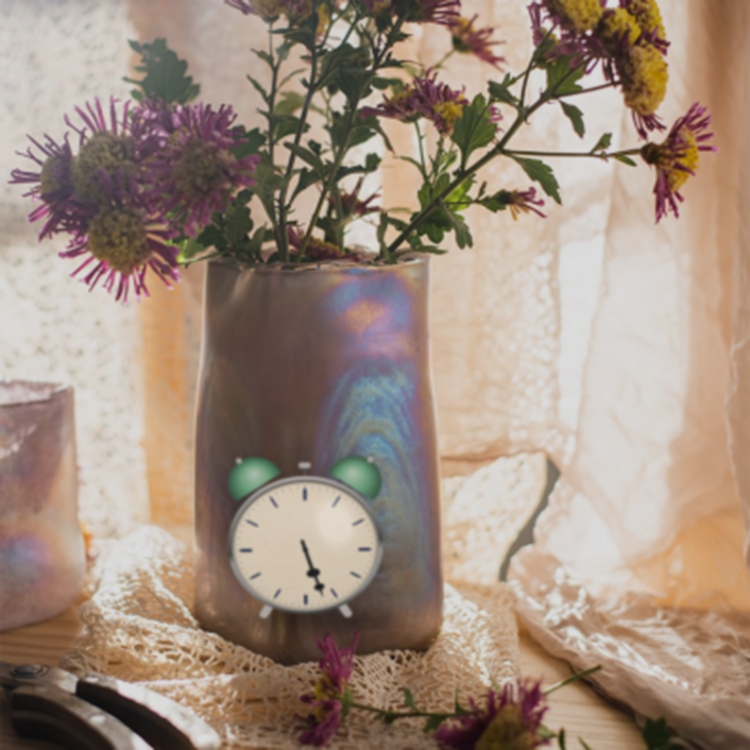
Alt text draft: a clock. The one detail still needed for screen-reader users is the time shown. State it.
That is 5:27
